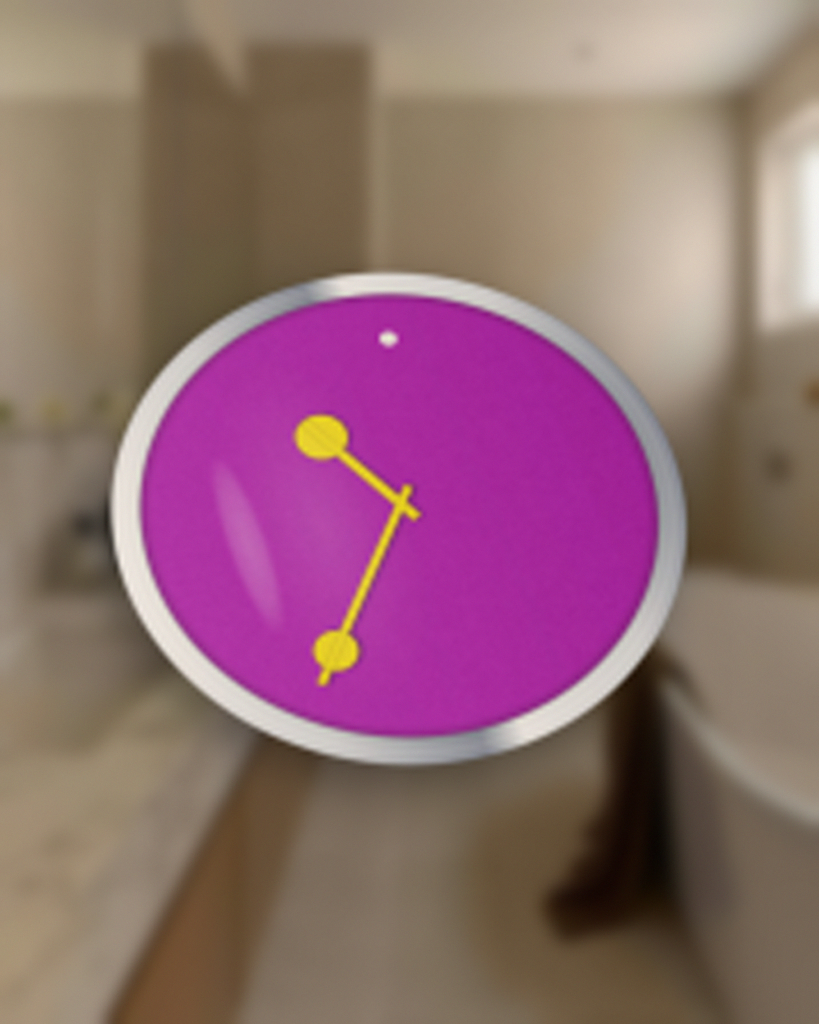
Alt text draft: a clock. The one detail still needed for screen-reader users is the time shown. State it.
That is 10:34
